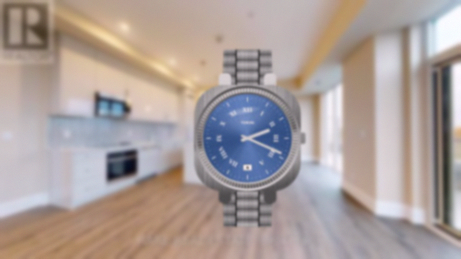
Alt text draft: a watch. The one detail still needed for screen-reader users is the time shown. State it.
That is 2:19
